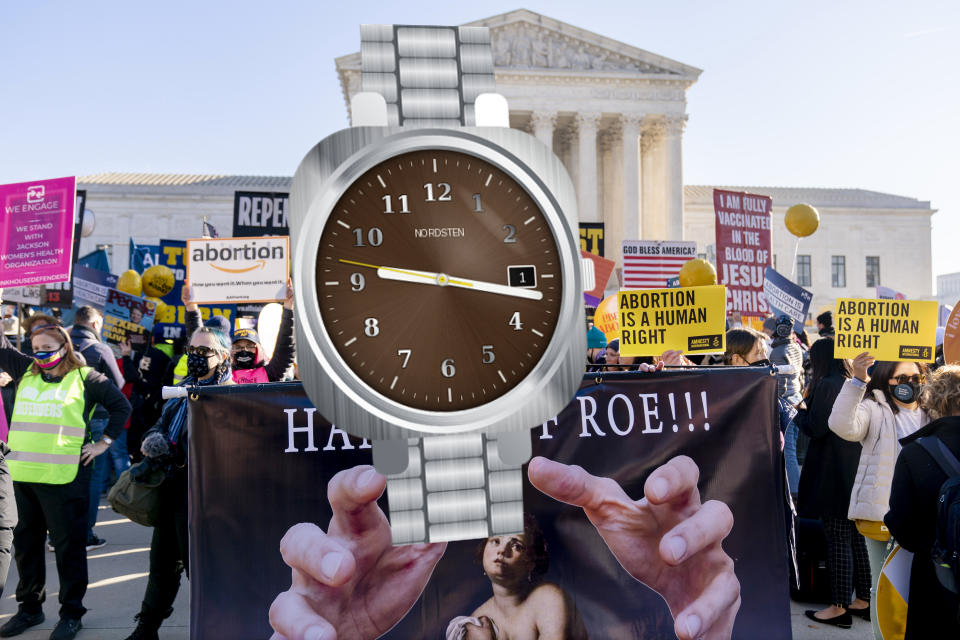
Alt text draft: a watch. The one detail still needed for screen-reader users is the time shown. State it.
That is 9:16:47
